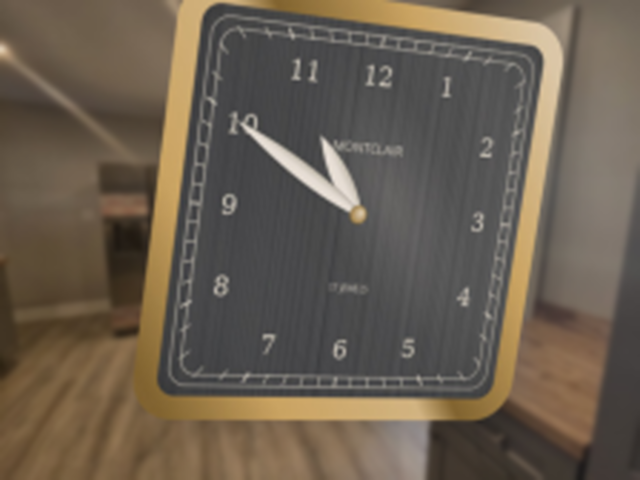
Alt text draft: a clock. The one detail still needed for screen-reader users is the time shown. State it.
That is 10:50
